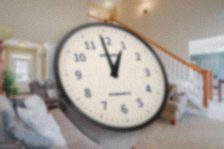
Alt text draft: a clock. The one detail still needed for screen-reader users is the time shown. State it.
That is 12:59
